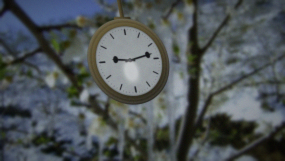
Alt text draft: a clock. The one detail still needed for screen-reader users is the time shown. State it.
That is 9:13
